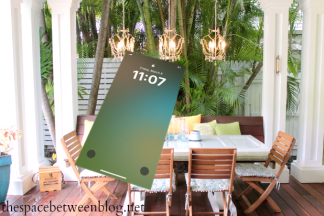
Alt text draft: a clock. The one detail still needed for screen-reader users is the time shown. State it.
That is 11:07
